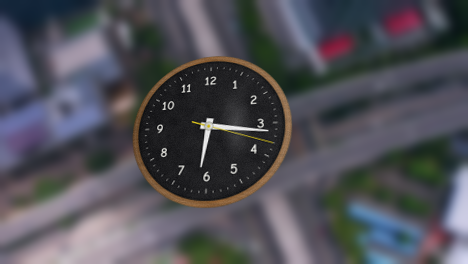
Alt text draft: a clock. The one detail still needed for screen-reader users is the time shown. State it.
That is 6:16:18
